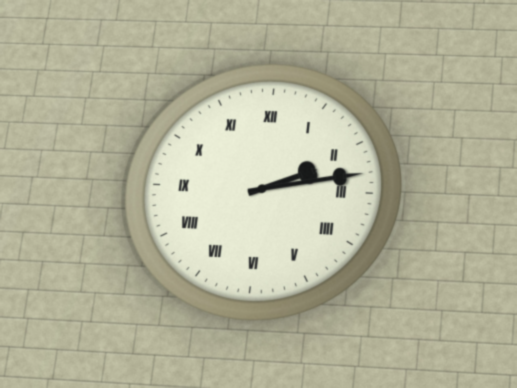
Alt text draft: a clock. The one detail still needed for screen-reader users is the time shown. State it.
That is 2:13
